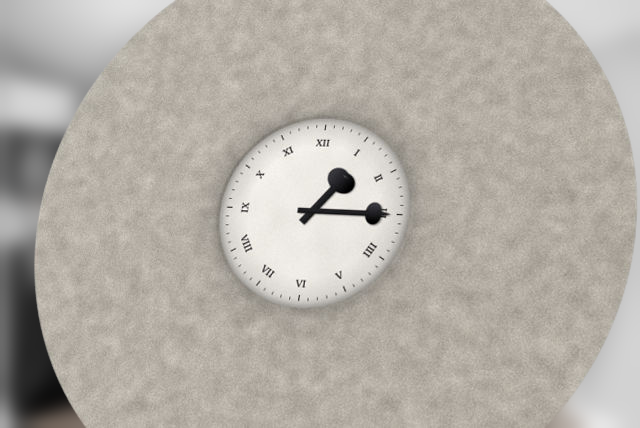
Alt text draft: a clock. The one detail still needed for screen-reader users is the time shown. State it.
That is 1:15
